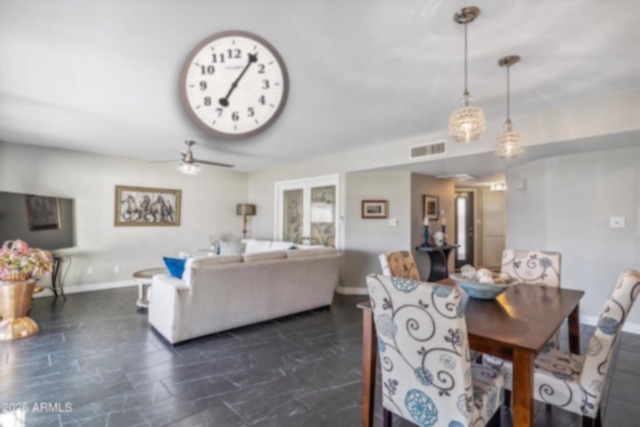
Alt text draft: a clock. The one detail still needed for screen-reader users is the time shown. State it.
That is 7:06
